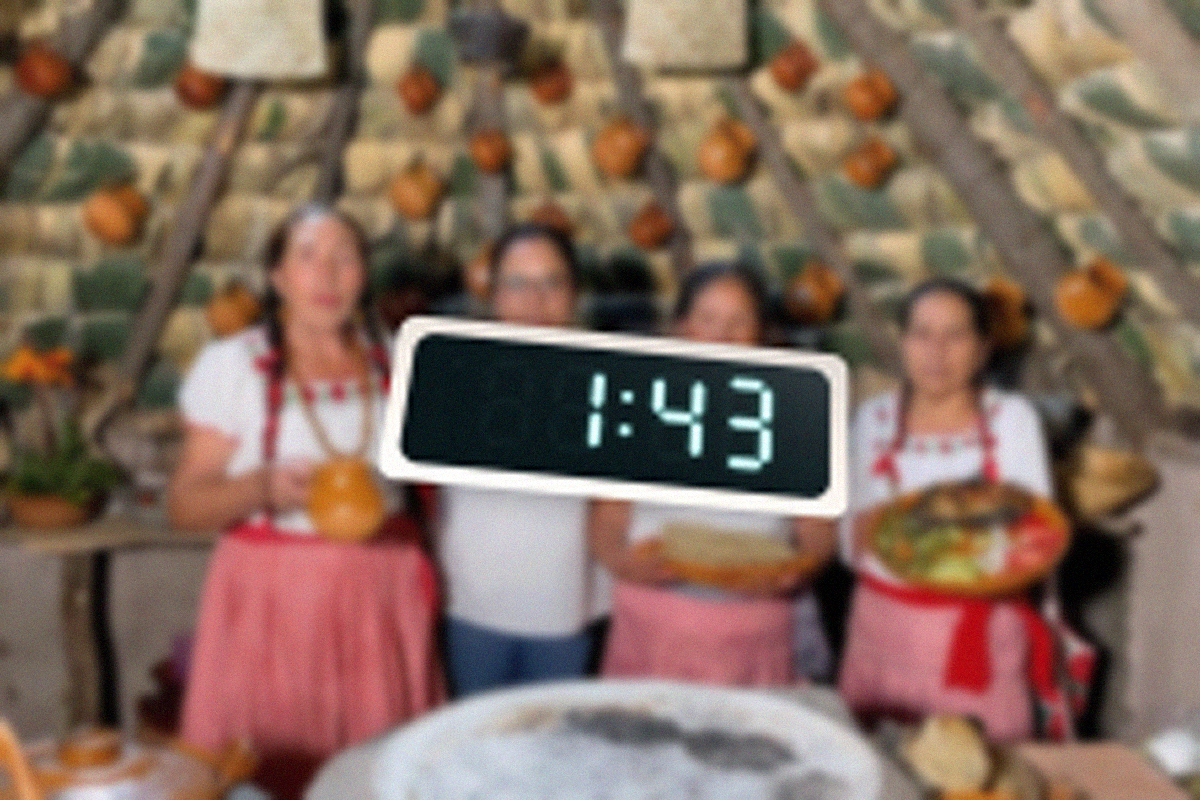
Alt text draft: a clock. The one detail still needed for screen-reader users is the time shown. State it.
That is 1:43
